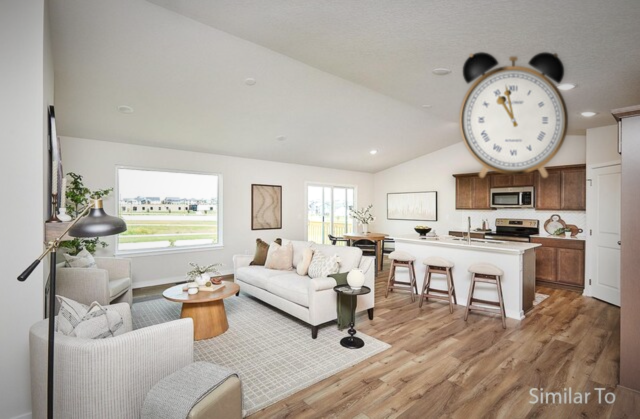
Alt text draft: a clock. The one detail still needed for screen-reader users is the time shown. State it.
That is 10:58
